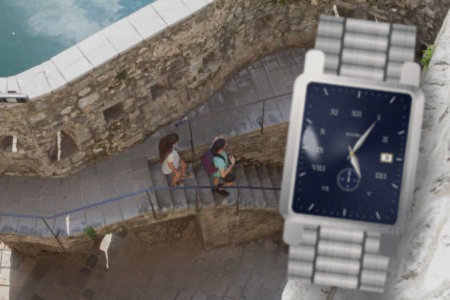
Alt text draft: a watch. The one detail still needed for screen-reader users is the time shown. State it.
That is 5:05
